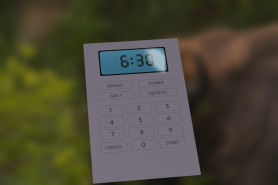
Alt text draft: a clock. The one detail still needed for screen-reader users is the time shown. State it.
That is 6:30
